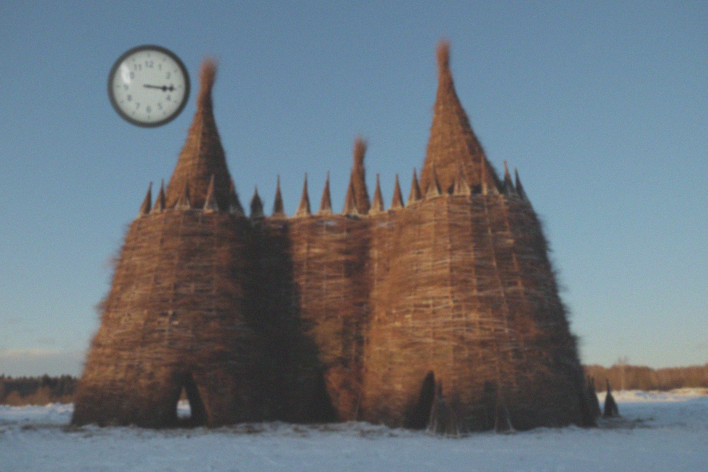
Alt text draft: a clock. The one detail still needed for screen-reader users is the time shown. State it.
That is 3:16
